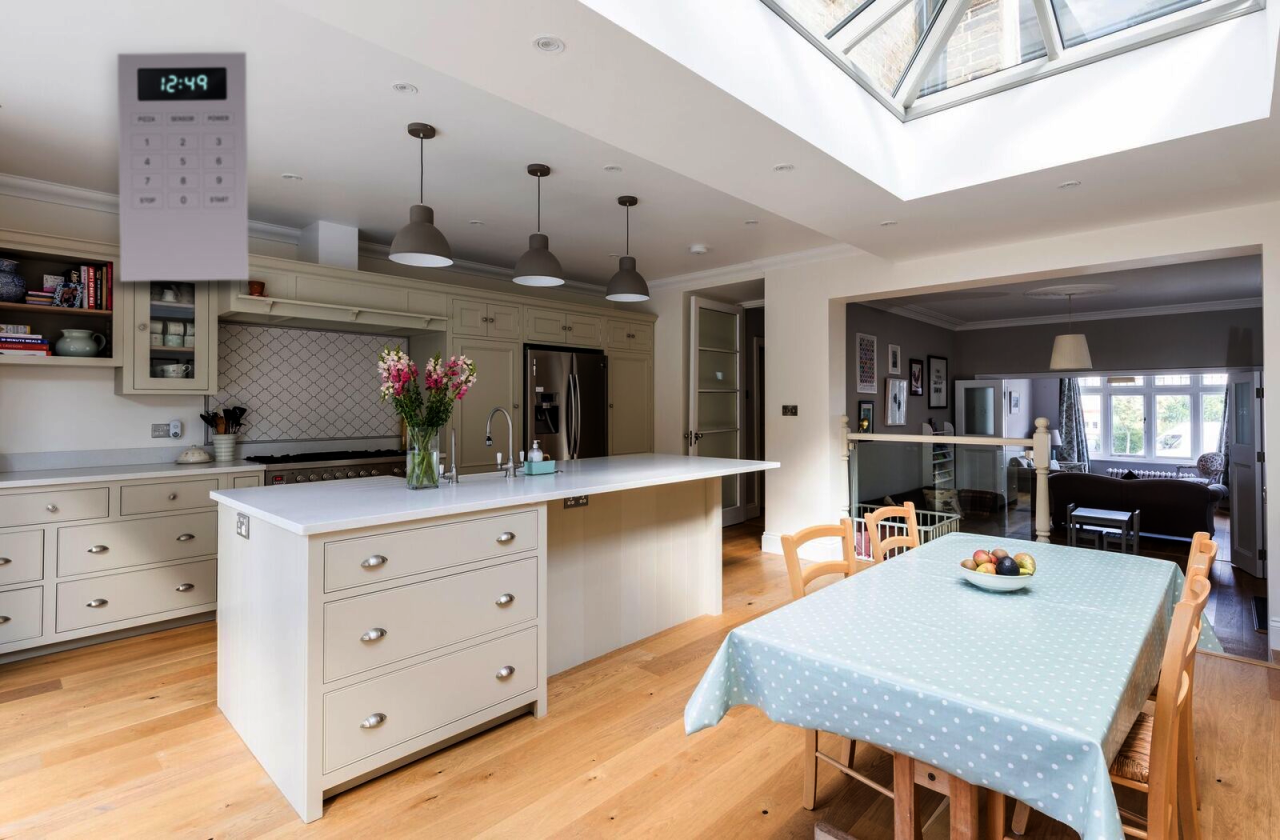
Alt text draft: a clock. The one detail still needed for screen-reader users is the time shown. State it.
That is 12:49
